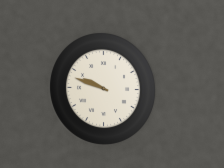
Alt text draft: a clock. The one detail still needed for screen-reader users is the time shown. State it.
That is 9:48
